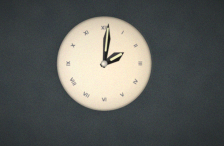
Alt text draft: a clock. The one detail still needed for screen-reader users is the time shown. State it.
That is 2:01
